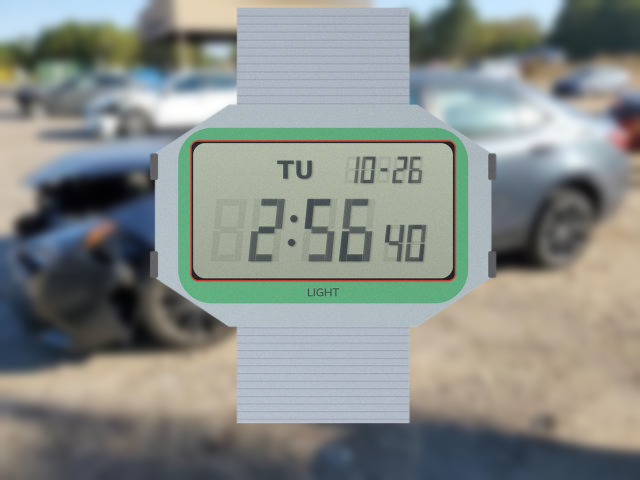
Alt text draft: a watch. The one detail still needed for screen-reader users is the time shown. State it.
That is 2:56:40
